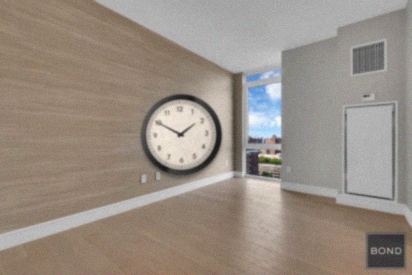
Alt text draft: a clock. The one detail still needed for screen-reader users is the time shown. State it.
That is 1:50
